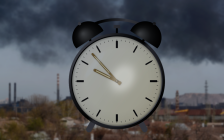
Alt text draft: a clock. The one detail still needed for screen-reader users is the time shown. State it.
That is 9:53
